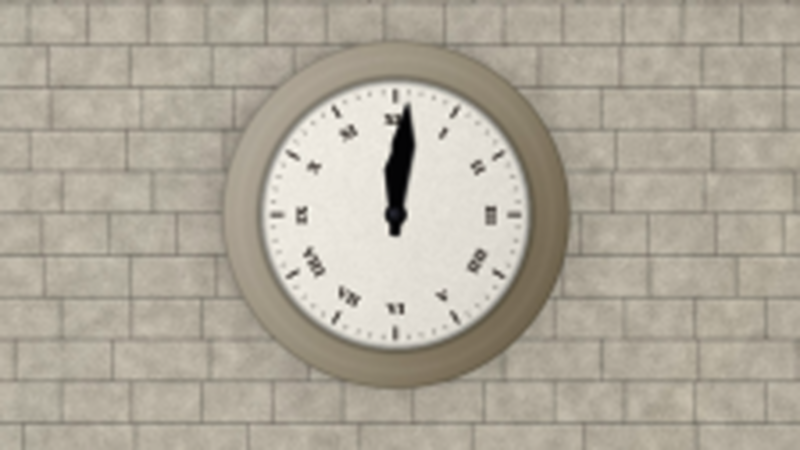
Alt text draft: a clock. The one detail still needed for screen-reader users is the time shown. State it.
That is 12:01
